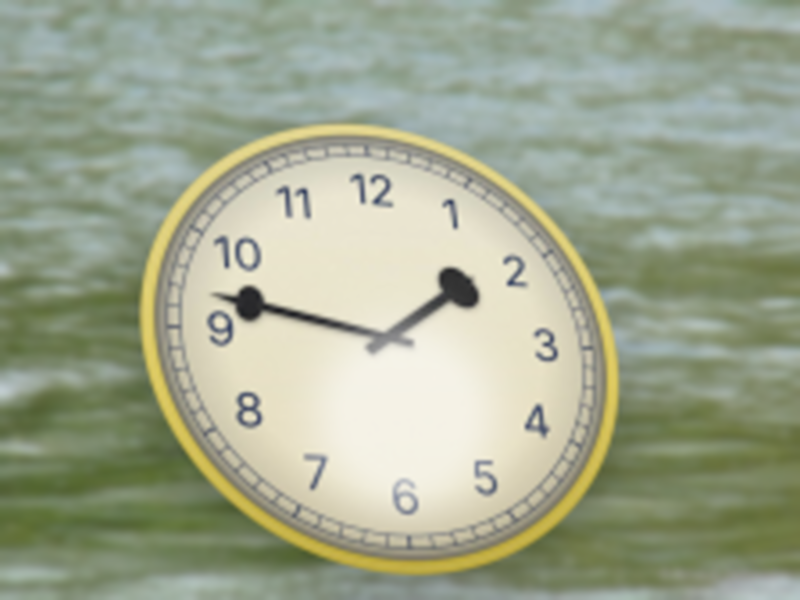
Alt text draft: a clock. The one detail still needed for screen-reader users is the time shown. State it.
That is 1:47
